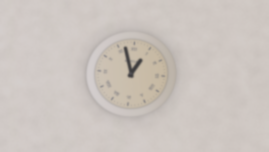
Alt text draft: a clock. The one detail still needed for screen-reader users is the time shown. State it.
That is 12:57
